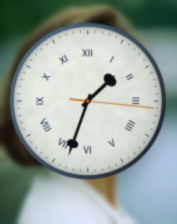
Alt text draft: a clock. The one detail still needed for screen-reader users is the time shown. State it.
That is 1:33:16
